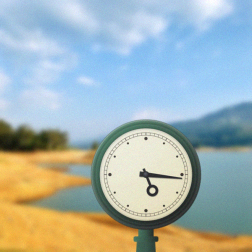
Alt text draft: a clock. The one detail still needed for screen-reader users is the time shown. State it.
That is 5:16
